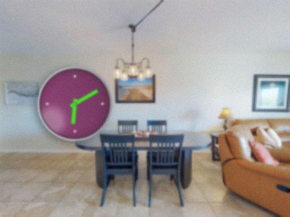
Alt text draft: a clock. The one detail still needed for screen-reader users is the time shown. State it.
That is 6:10
